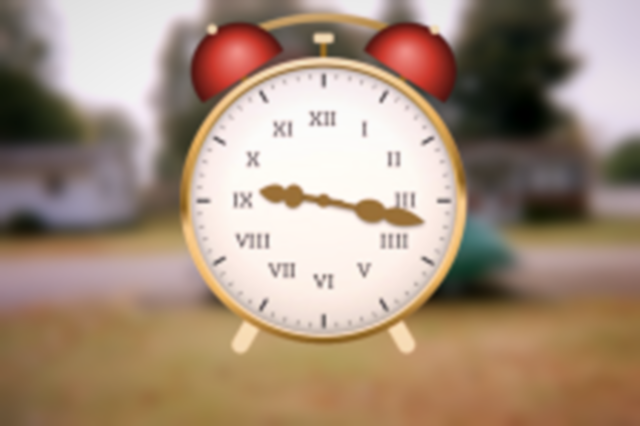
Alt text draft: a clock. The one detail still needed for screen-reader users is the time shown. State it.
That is 9:17
